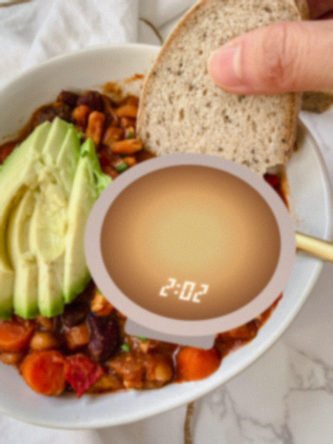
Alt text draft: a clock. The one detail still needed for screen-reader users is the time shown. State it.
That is 2:02
